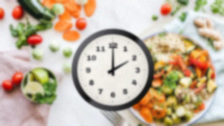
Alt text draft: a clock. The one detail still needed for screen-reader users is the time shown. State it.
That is 2:00
